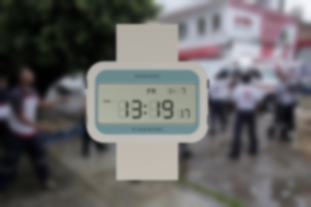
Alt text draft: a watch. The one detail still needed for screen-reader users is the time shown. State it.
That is 13:19
